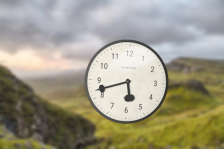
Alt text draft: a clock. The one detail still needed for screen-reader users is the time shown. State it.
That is 5:42
